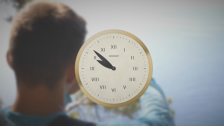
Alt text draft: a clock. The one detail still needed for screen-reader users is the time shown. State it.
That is 9:52
